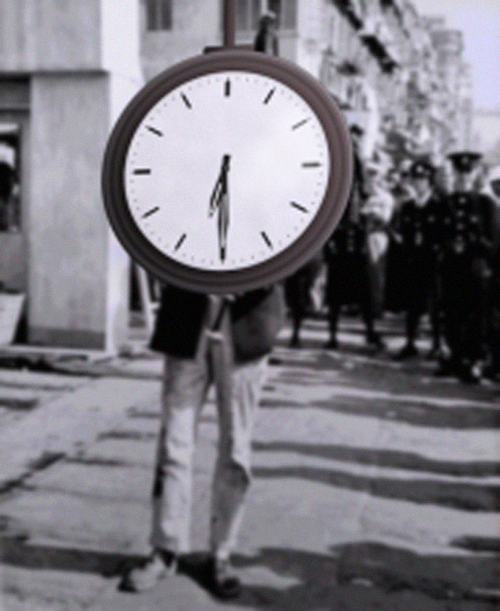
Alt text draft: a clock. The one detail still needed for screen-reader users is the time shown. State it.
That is 6:30
